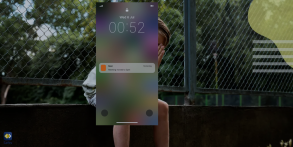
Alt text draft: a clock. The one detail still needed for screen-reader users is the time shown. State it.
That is 0:52
